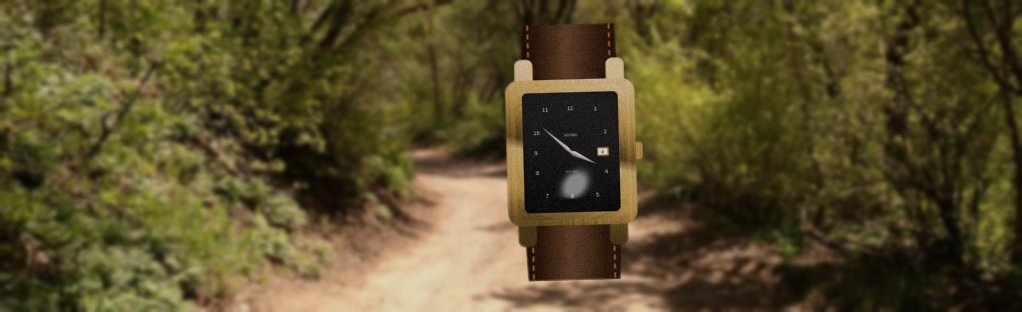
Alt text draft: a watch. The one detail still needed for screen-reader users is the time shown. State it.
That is 3:52
